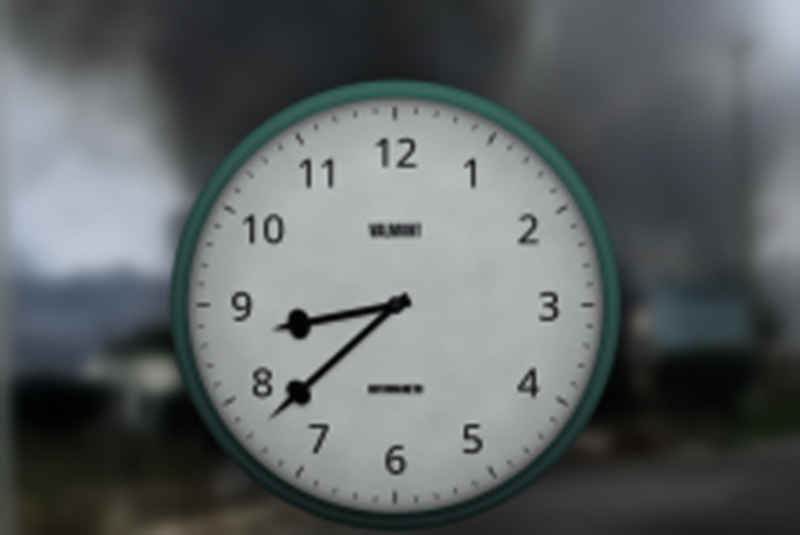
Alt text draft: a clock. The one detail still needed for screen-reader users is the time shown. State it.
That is 8:38
